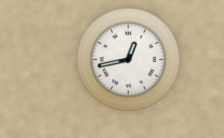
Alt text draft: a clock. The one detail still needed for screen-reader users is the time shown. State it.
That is 12:43
